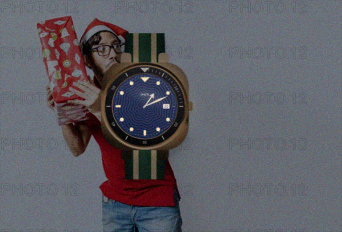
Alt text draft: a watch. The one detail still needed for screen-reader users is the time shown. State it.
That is 1:11
